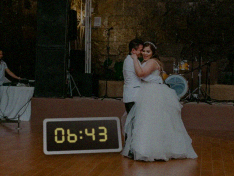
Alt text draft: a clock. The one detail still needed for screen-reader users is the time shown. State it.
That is 6:43
